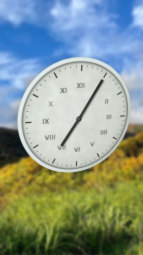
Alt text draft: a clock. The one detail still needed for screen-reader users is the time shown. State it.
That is 7:05
